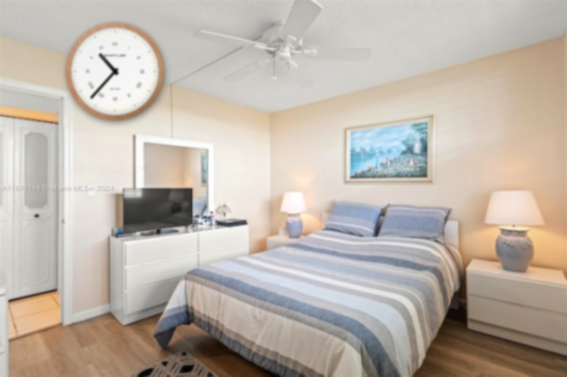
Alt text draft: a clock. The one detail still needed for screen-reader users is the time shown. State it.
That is 10:37
